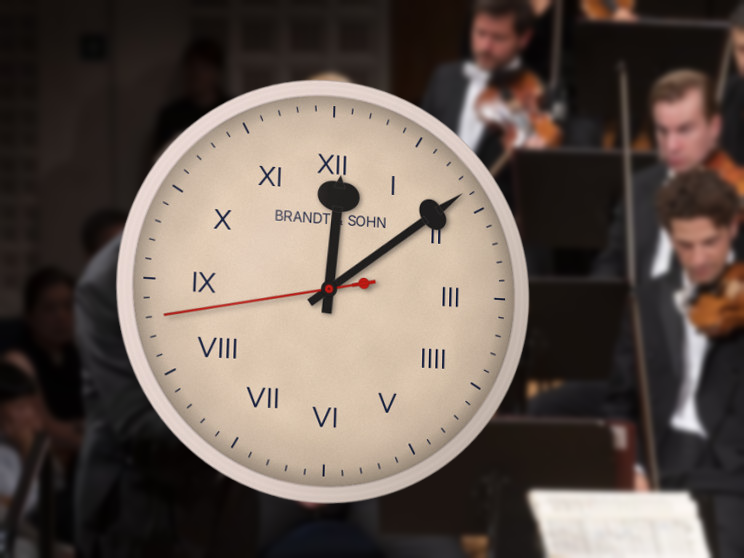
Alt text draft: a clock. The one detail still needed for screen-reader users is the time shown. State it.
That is 12:08:43
